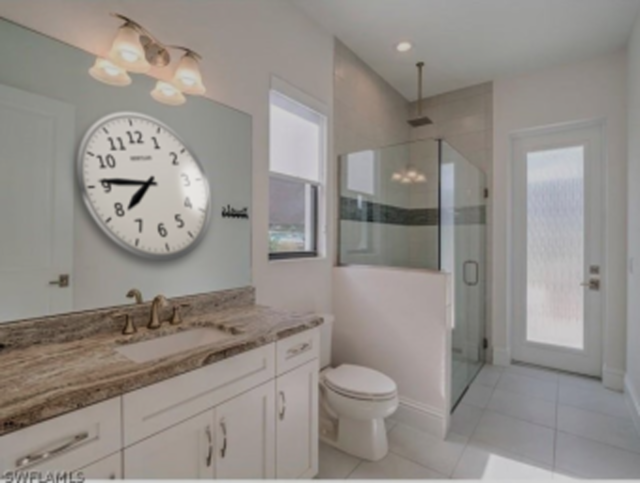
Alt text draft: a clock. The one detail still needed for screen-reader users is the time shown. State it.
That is 7:46
